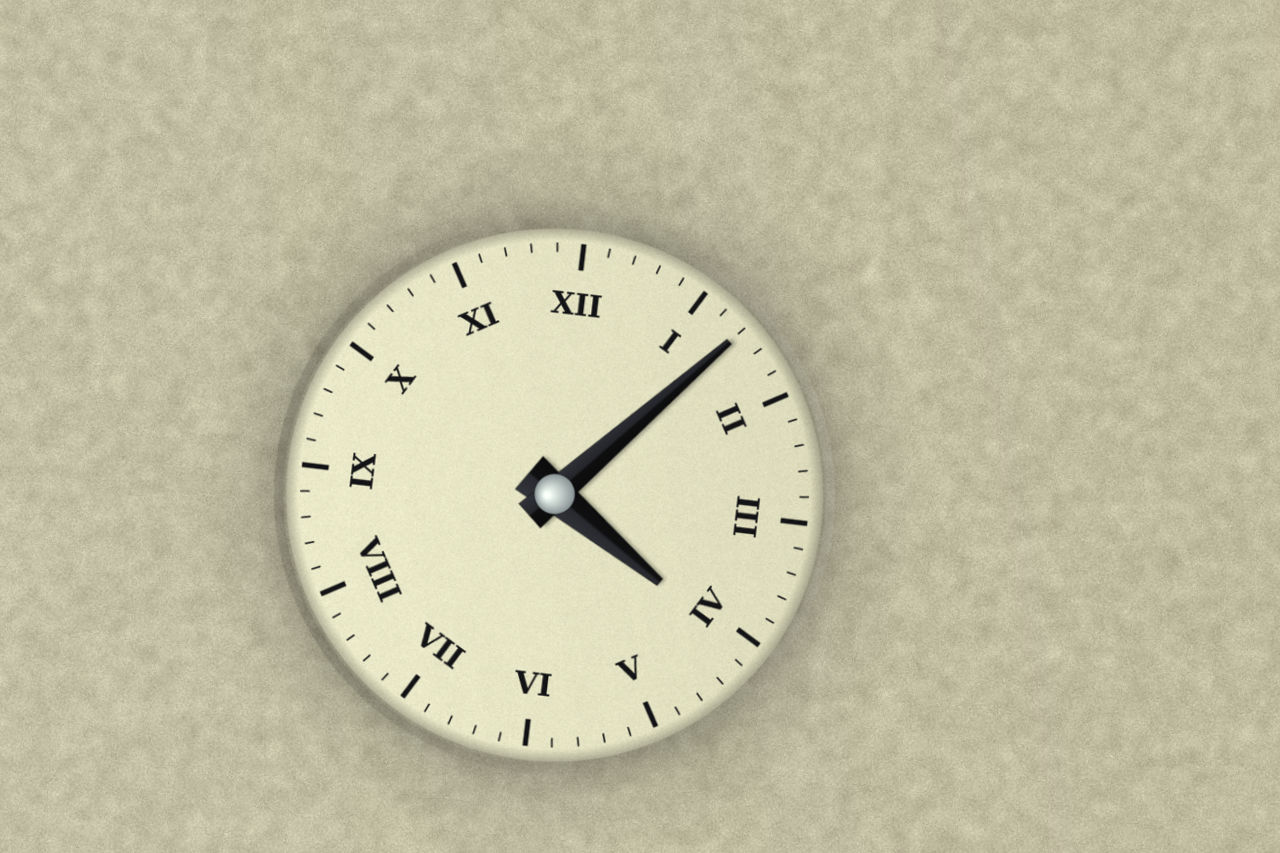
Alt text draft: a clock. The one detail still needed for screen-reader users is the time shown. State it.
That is 4:07
